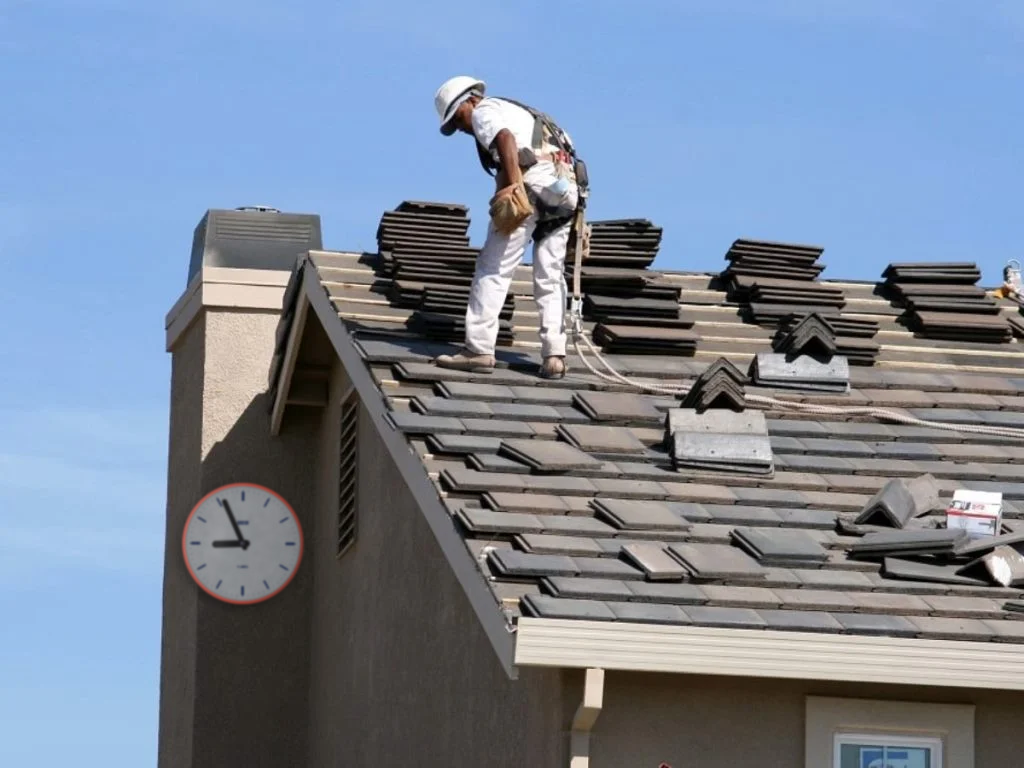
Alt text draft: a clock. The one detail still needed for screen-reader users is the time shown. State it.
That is 8:56
